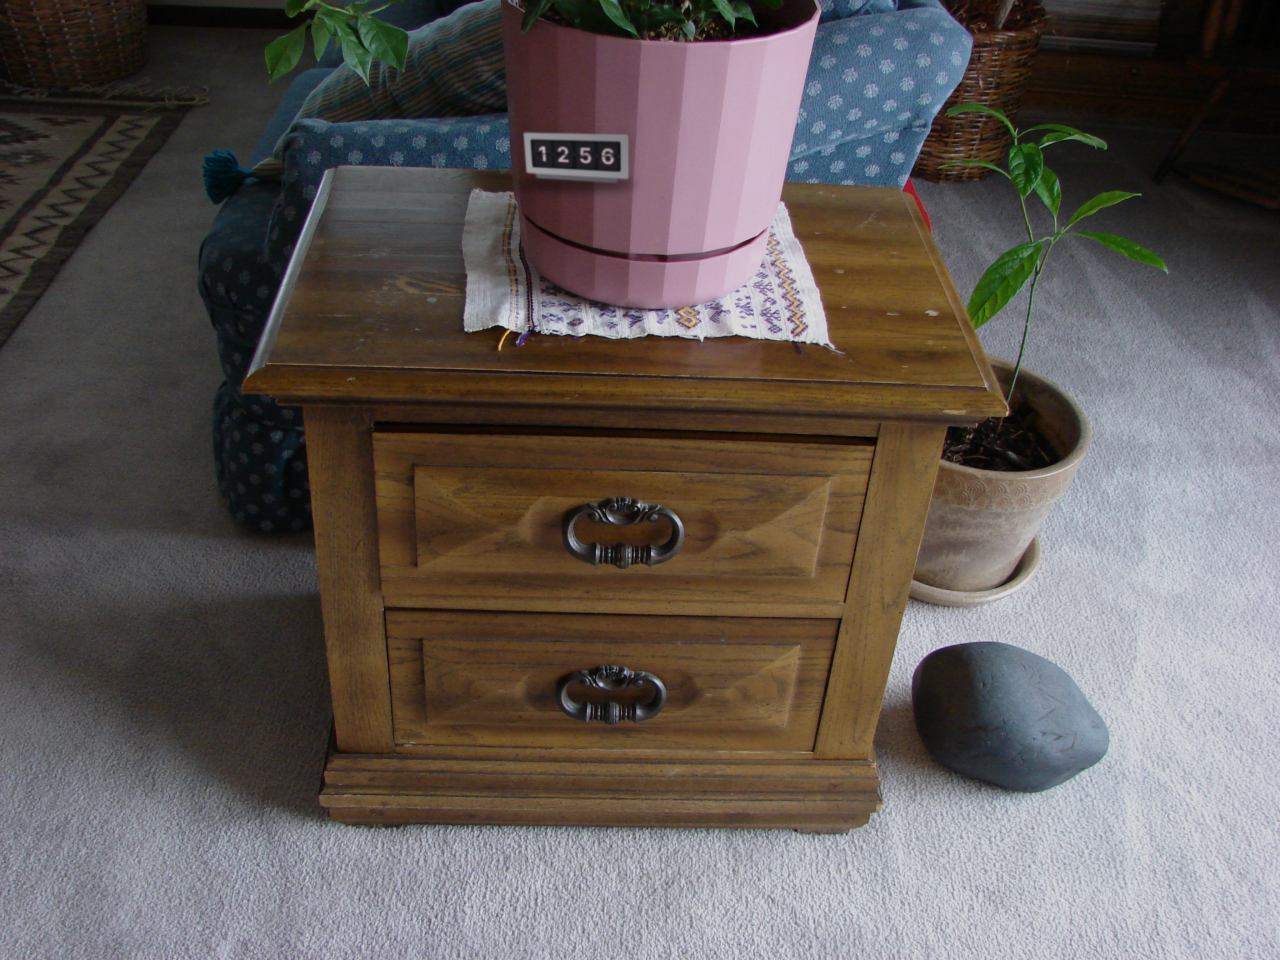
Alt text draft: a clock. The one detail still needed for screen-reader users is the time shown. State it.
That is 12:56
